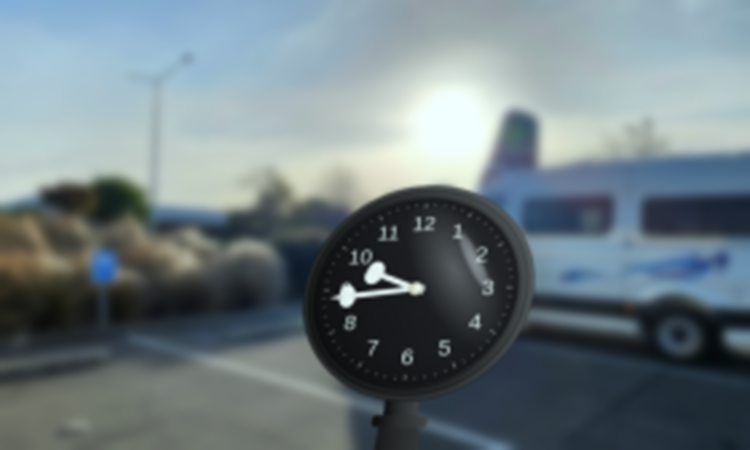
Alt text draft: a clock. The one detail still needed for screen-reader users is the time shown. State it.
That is 9:44
